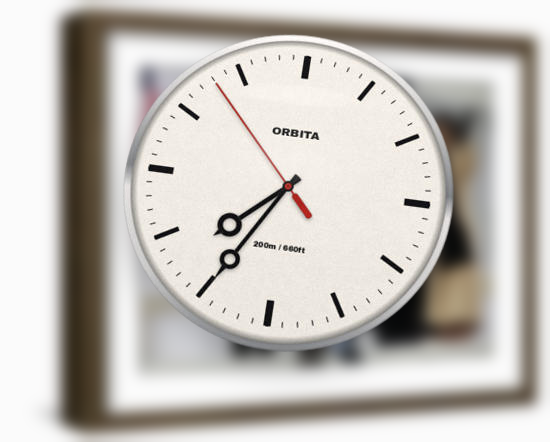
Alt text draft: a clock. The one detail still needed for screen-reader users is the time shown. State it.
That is 7:34:53
